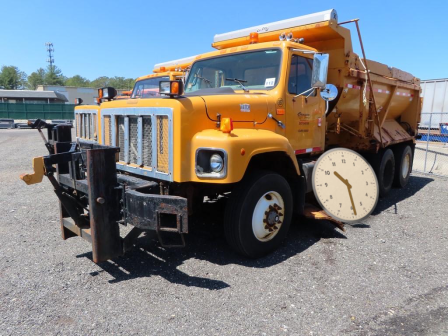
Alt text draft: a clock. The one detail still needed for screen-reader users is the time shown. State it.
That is 10:29
